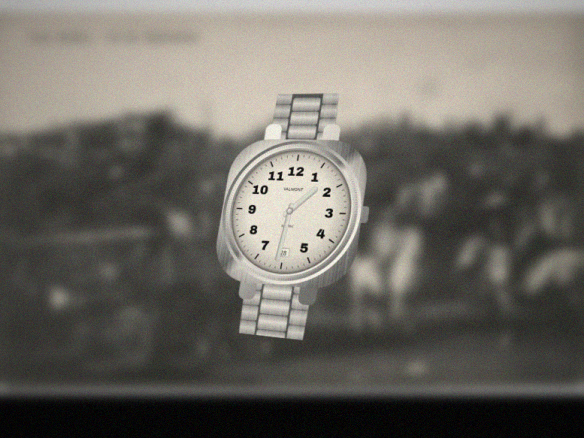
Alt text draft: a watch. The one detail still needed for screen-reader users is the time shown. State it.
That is 1:31
